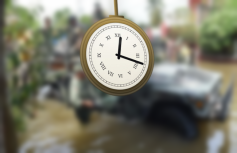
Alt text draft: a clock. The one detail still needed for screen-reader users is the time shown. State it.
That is 12:18
